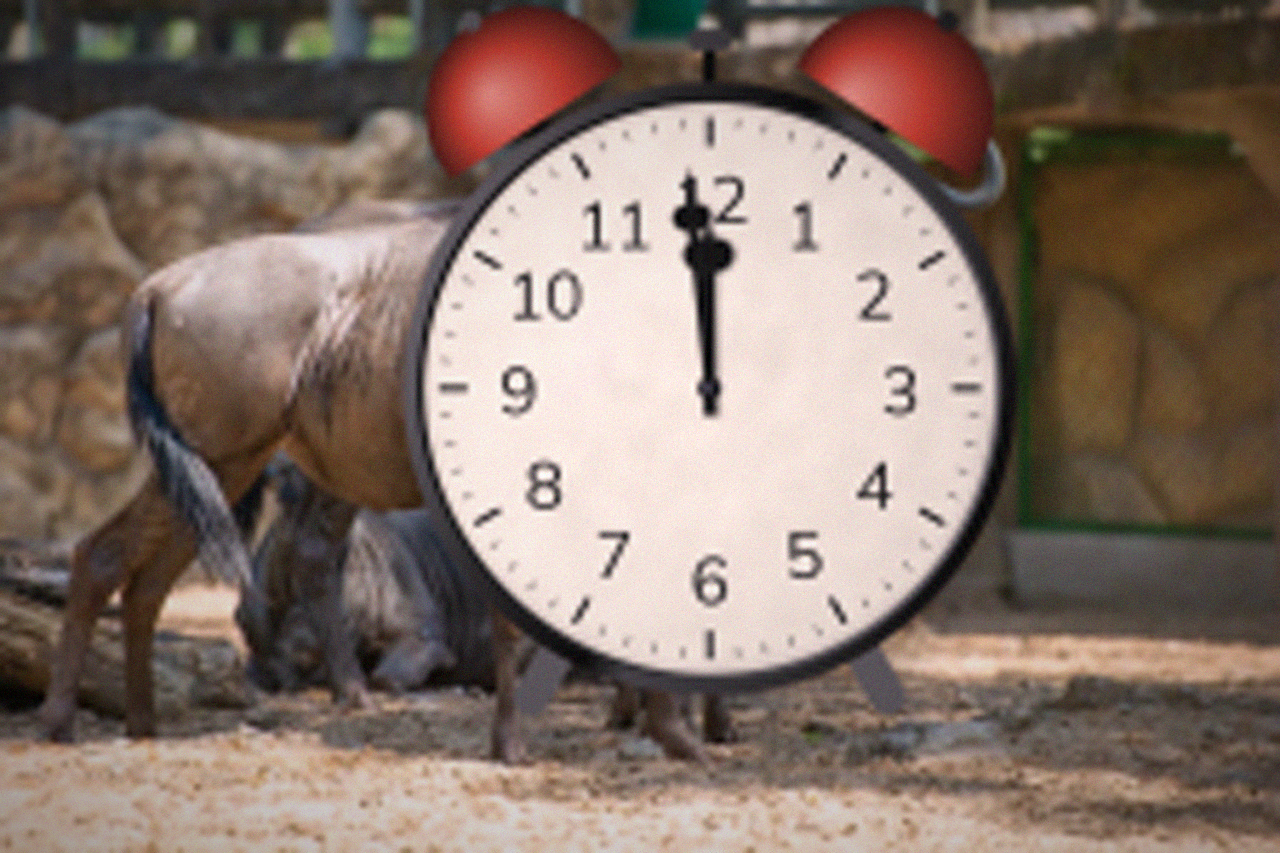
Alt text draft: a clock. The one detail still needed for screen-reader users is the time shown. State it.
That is 11:59
